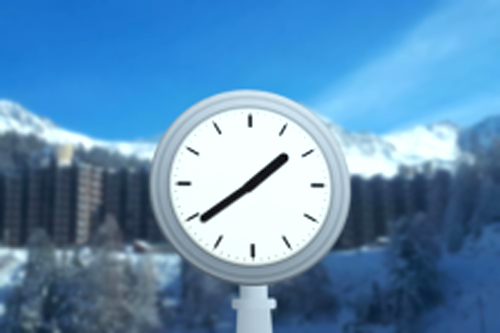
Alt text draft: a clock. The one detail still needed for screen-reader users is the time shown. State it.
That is 1:39
